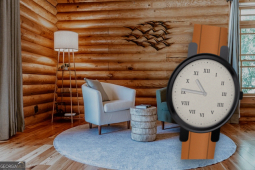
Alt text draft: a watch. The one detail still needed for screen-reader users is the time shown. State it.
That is 10:46
